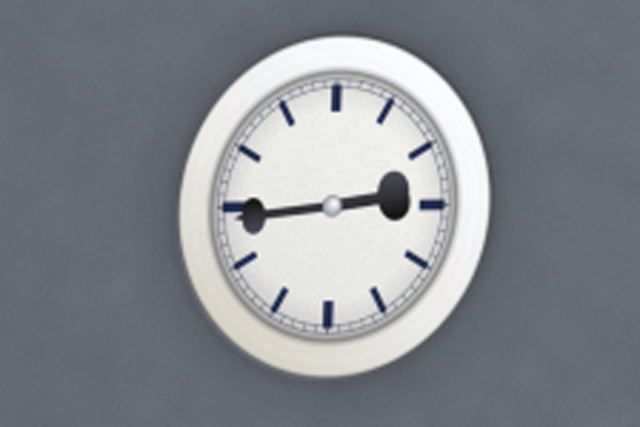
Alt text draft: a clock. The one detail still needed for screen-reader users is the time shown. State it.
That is 2:44
